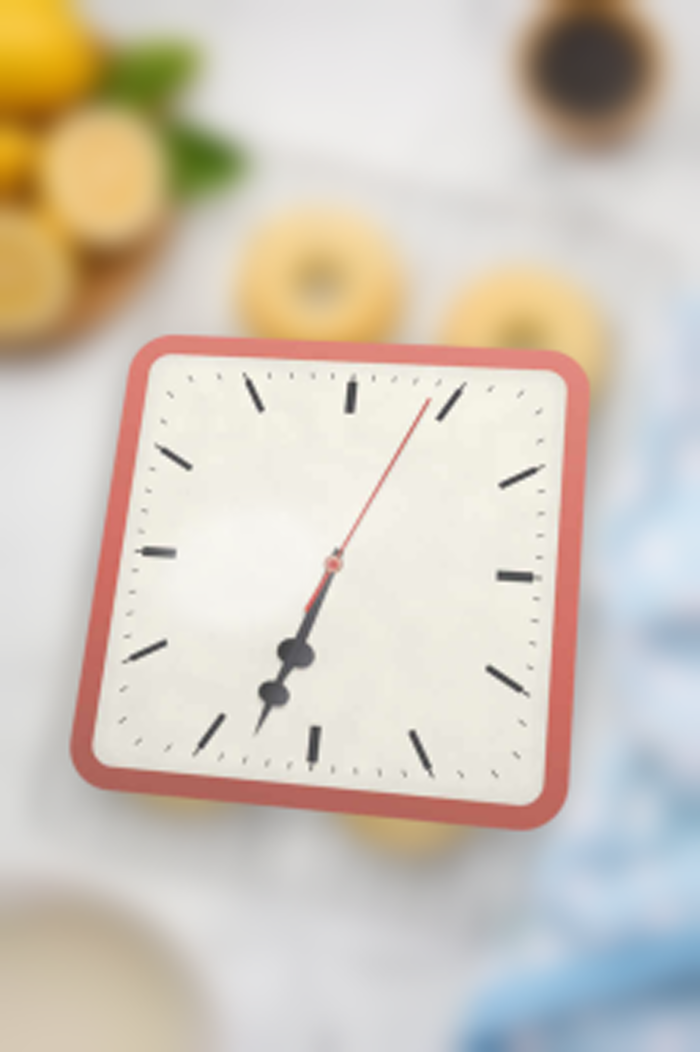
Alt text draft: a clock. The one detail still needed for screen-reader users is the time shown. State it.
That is 6:33:04
